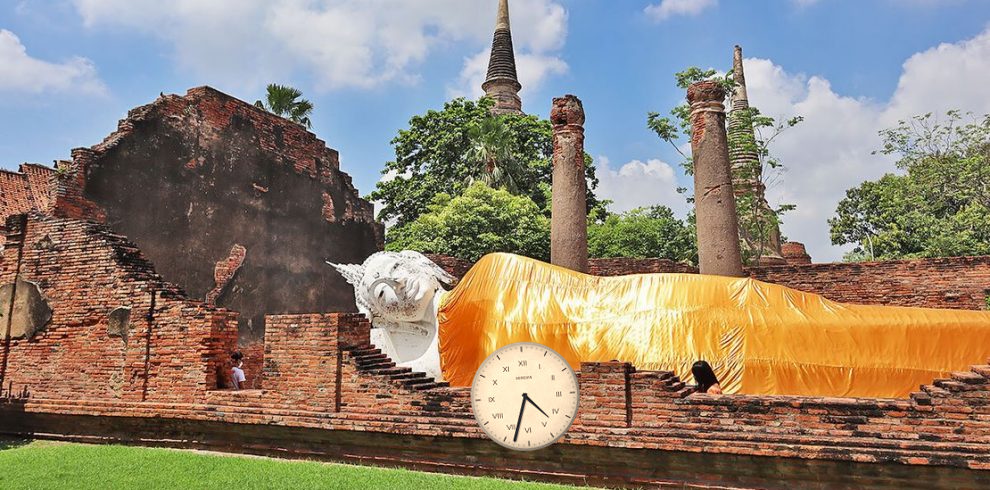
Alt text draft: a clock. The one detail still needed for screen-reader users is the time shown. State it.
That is 4:33
